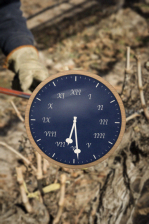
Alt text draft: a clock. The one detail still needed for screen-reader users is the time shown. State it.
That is 6:29
